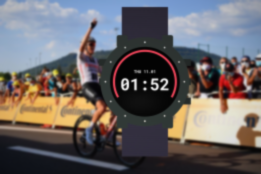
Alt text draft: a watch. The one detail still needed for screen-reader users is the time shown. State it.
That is 1:52
